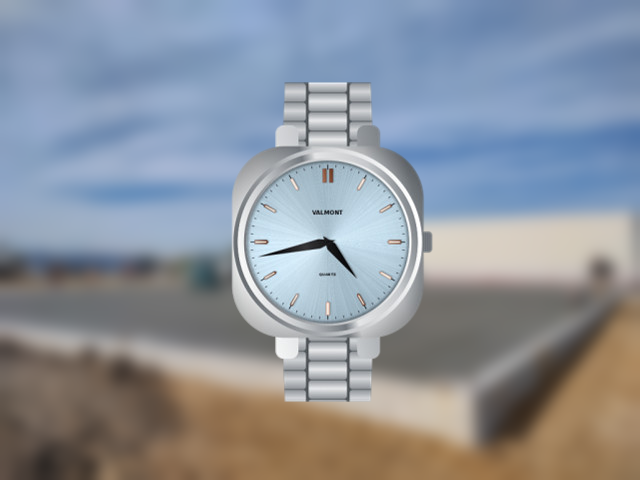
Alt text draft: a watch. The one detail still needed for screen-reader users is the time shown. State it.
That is 4:43
